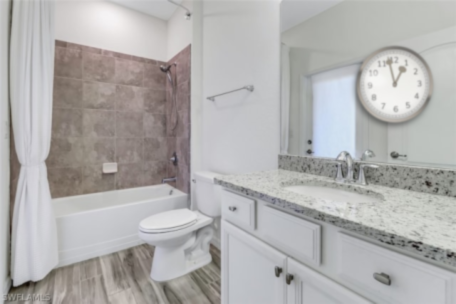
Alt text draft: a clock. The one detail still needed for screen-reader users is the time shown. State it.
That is 12:58
